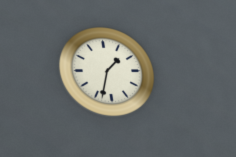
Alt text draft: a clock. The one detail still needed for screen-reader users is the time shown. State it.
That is 1:33
